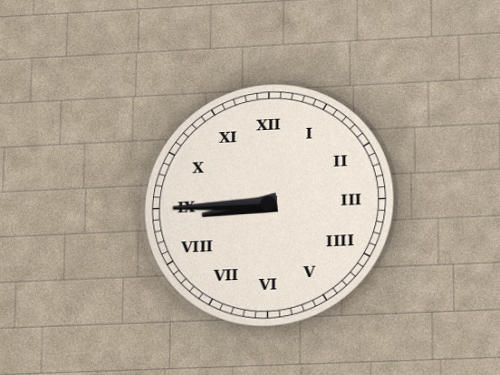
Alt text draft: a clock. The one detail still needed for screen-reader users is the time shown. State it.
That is 8:45
